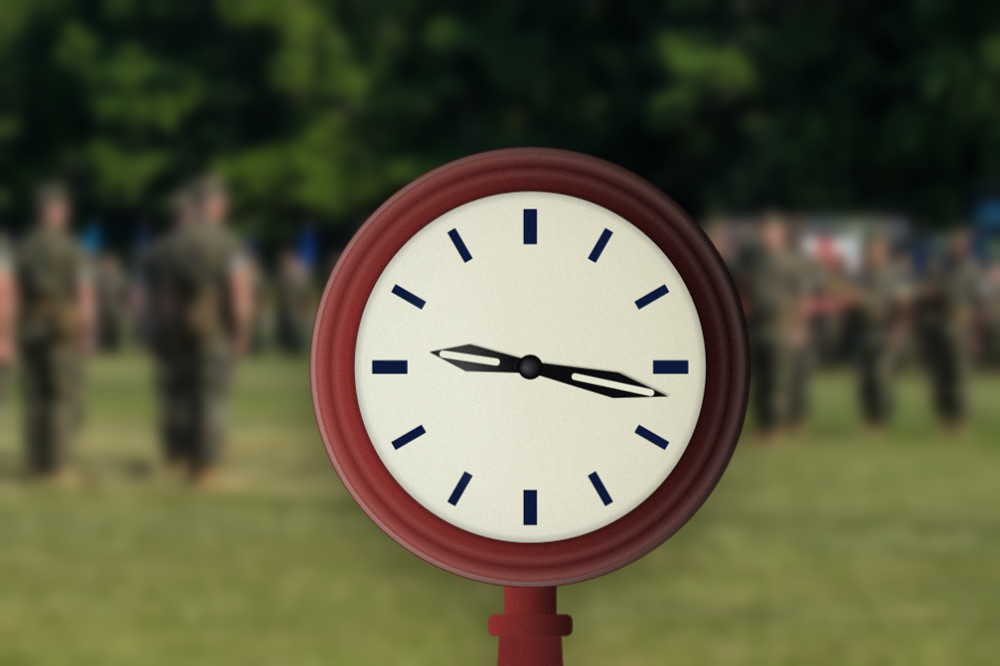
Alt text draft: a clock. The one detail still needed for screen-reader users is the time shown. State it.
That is 9:17
